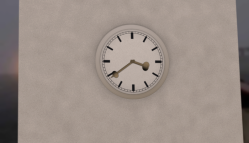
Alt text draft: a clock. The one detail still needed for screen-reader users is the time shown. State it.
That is 3:39
